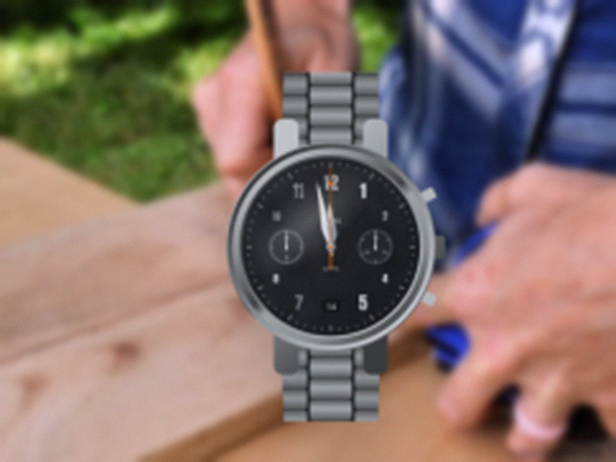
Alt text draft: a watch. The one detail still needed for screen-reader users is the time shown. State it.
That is 11:58
